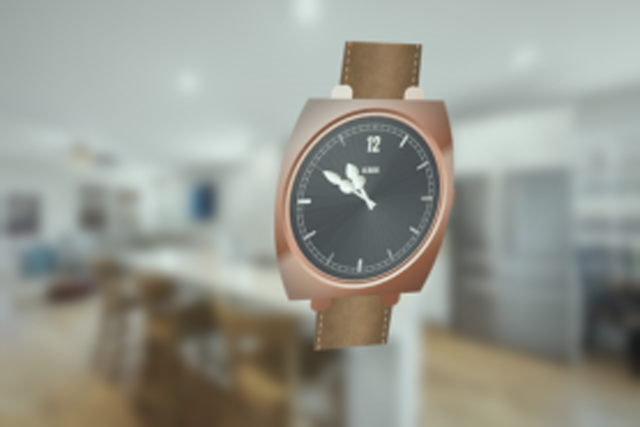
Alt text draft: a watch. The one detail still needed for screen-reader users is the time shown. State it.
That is 10:50
